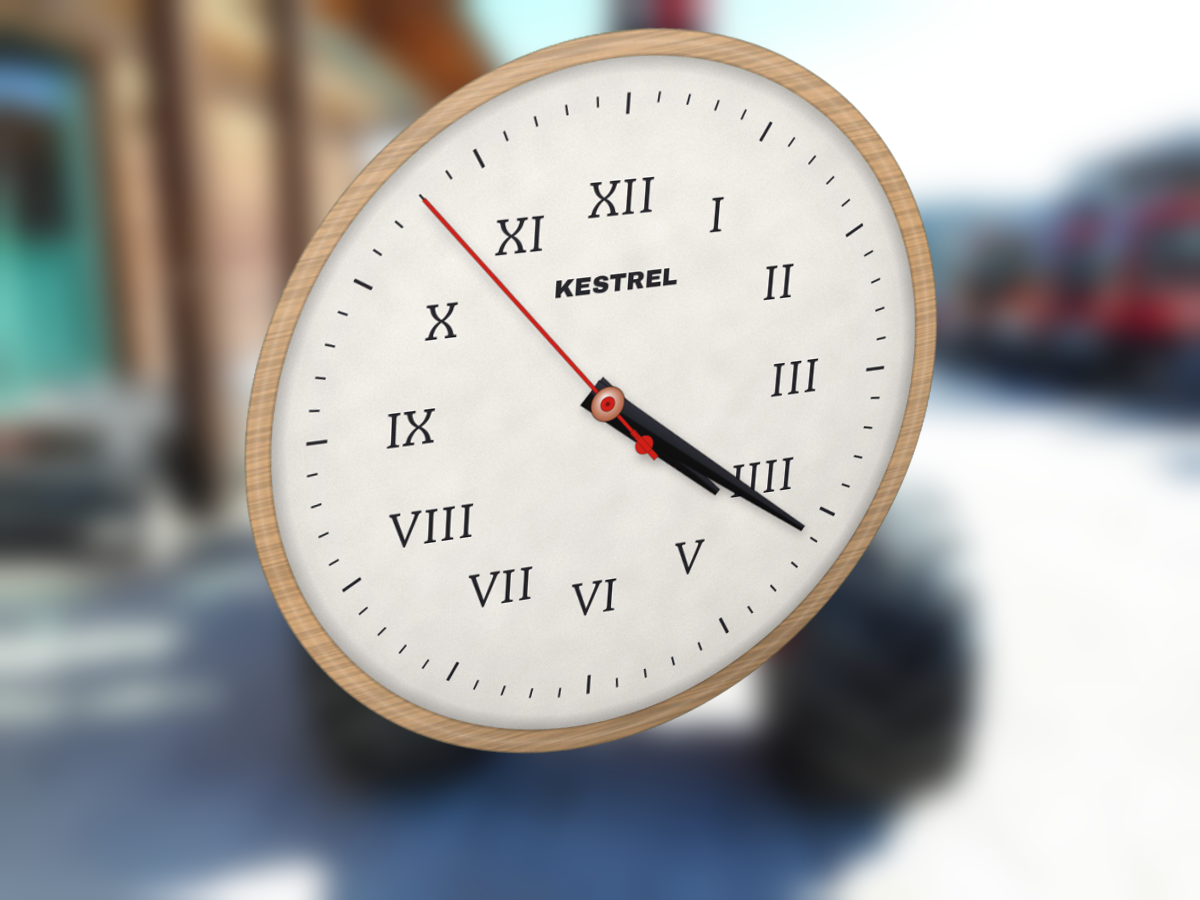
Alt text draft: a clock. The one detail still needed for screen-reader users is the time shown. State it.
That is 4:20:53
